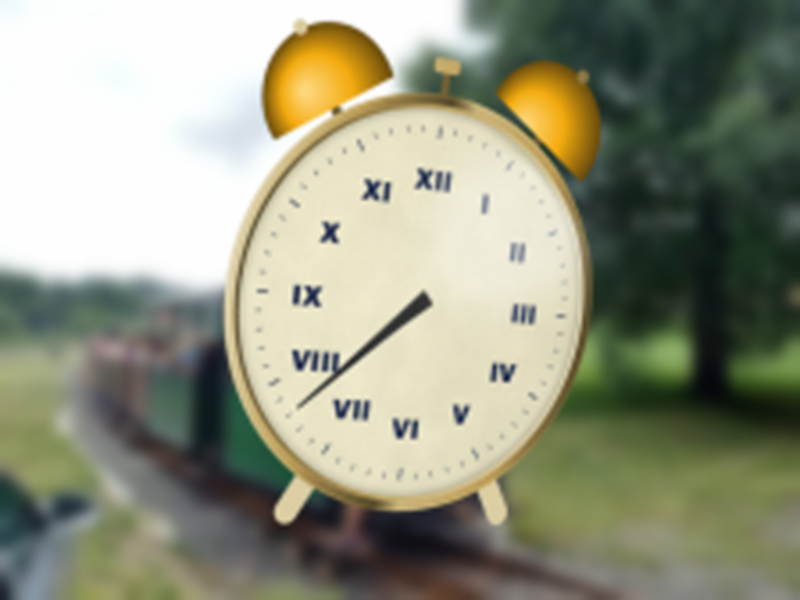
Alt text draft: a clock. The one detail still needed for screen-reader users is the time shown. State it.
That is 7:38
